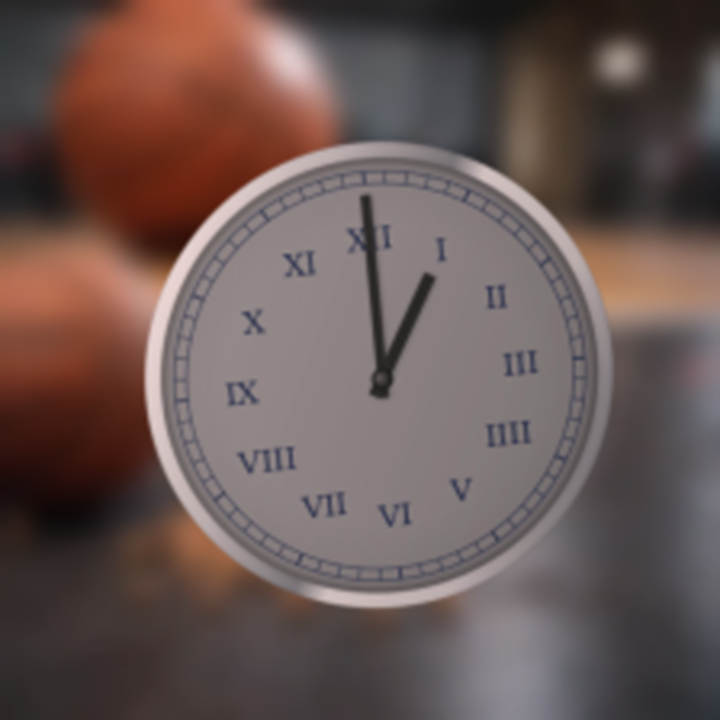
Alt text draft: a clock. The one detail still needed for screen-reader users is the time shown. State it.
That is 1:00
